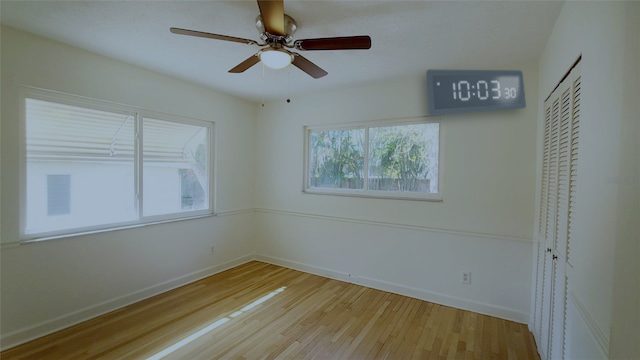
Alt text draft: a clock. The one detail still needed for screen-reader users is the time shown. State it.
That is 10:03:30
